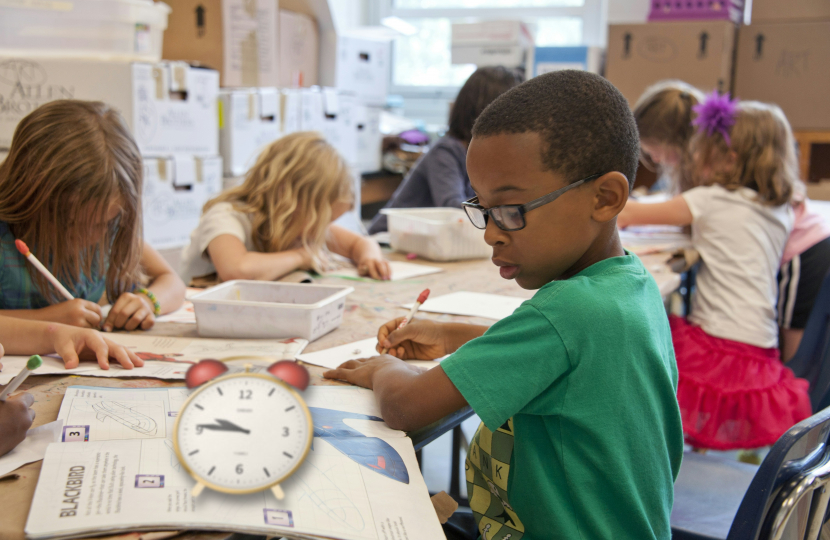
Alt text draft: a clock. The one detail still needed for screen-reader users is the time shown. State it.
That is 9:46
